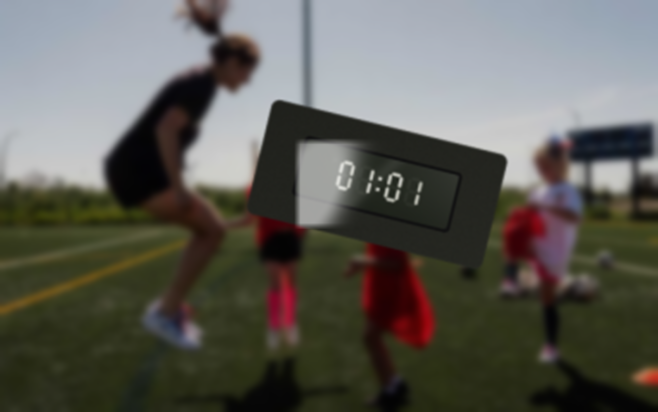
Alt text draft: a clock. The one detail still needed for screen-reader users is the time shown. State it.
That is 1:01
